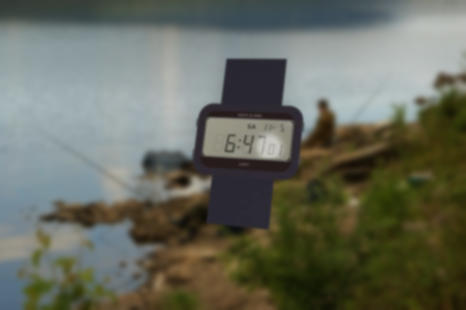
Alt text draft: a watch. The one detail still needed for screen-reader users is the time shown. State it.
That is 6:47:01
